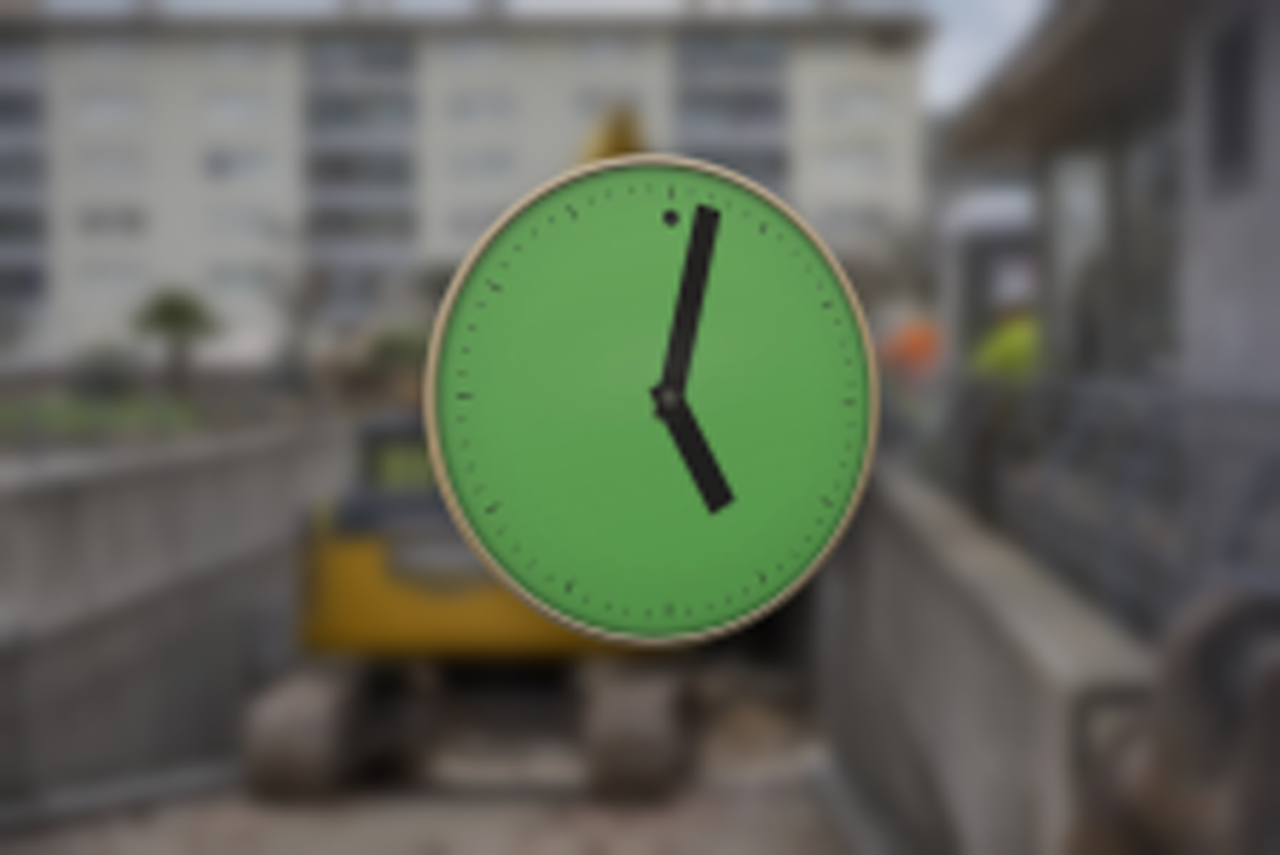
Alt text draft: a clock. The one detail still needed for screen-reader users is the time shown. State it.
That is 5:02
